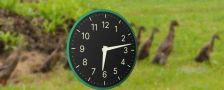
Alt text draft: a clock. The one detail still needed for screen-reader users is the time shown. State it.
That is 6:13
